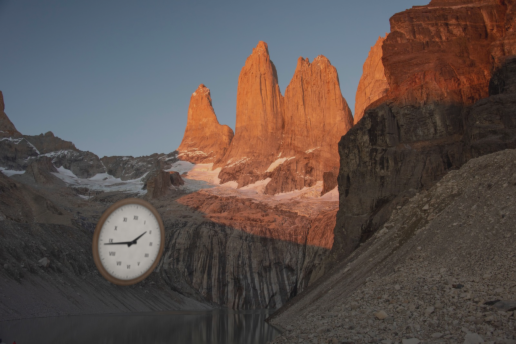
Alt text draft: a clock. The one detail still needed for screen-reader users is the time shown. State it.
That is 1:44
